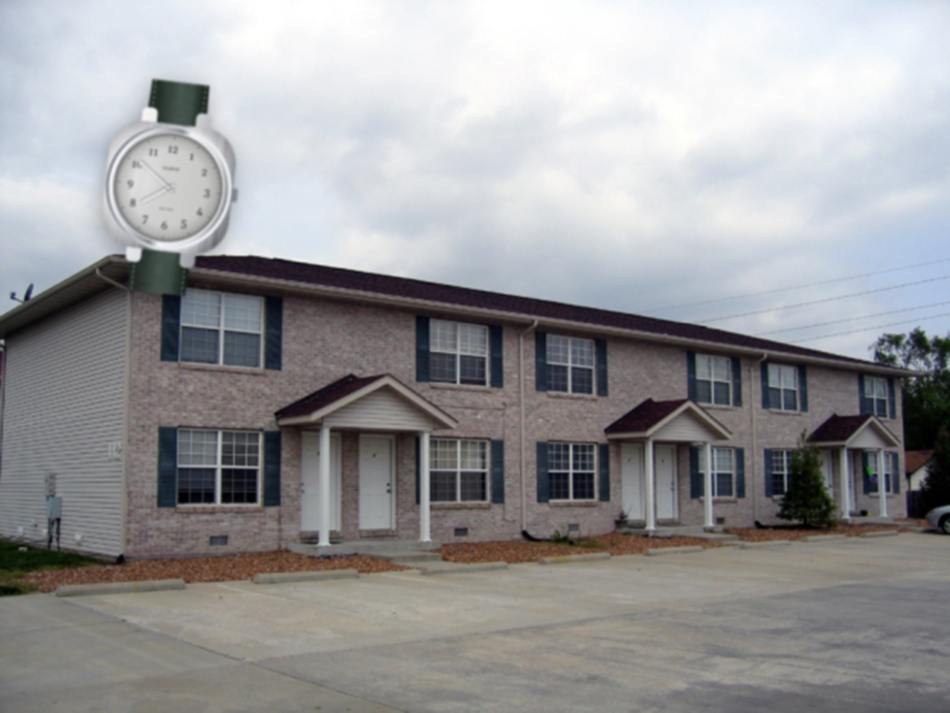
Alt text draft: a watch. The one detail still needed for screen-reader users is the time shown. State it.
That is 7:51
